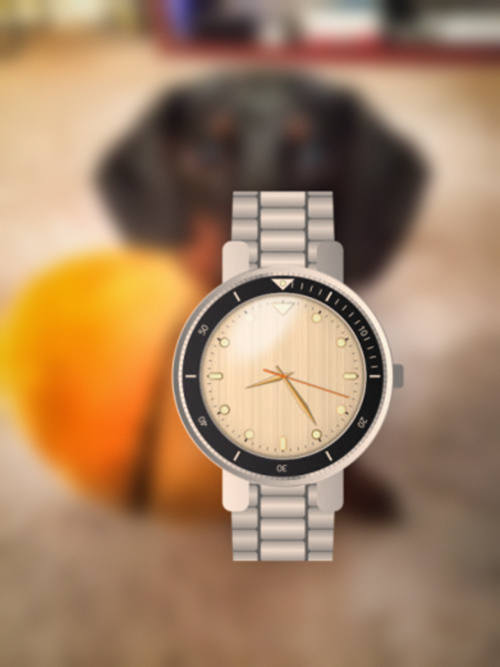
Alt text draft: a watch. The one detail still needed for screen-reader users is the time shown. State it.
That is 8:24:18
